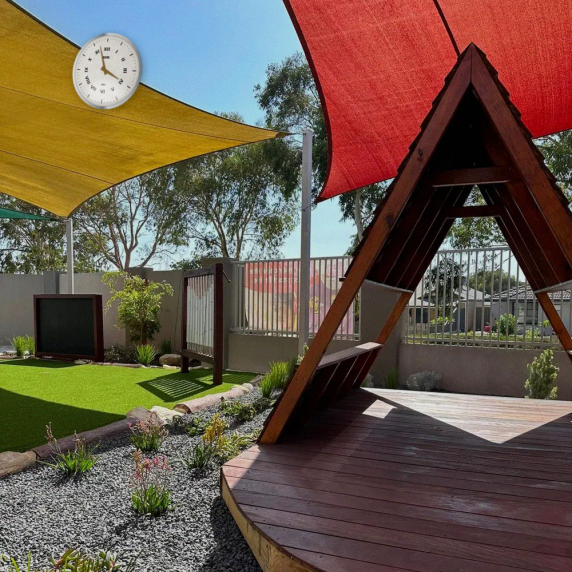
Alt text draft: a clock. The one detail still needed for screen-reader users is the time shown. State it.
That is 3:57
